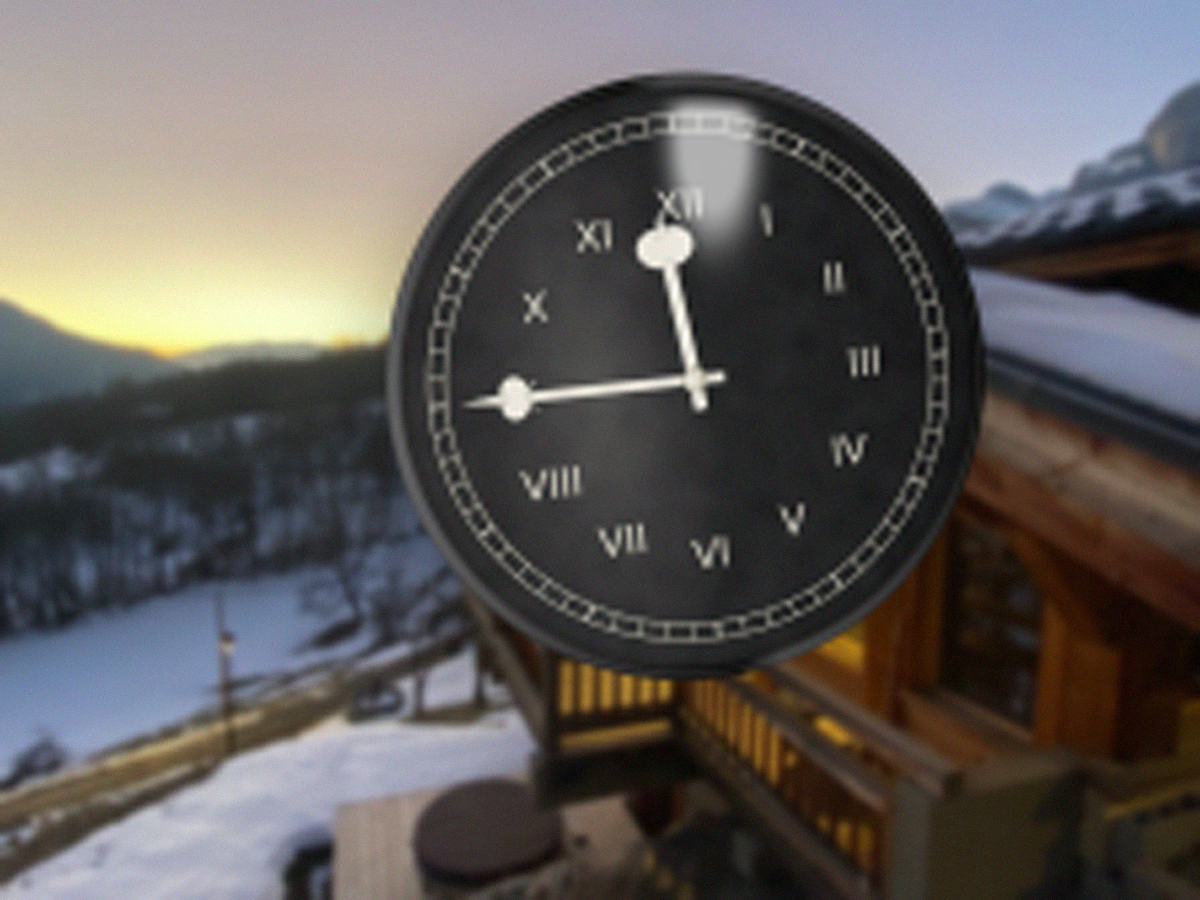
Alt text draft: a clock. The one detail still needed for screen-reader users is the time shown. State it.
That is 11:45
